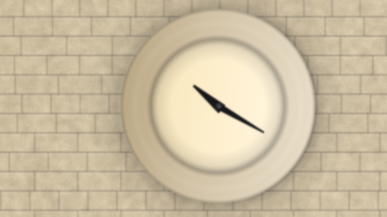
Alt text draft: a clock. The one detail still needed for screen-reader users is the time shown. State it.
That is 10:20
